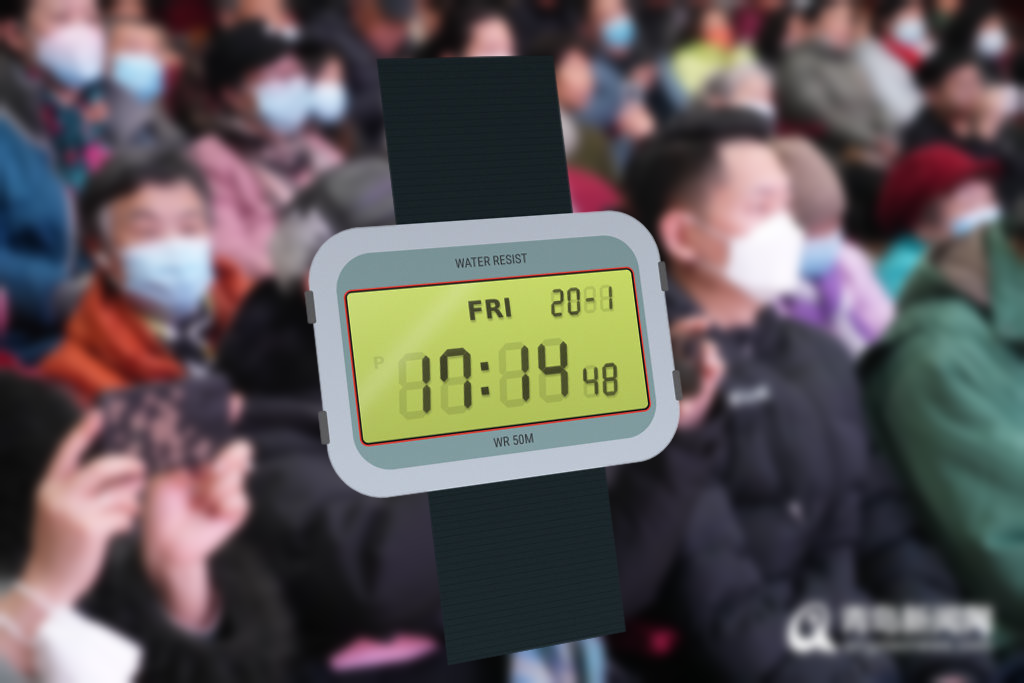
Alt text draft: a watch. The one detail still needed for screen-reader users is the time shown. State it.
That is 17:14:48
